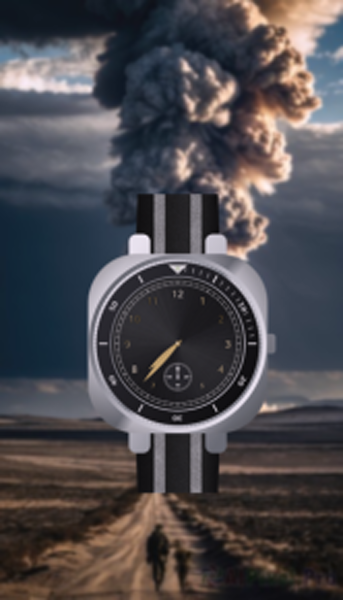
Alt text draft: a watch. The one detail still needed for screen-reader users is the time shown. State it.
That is 7:37
